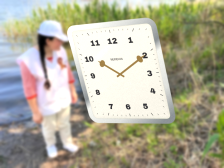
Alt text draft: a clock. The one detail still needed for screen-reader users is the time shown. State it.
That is 10:10
